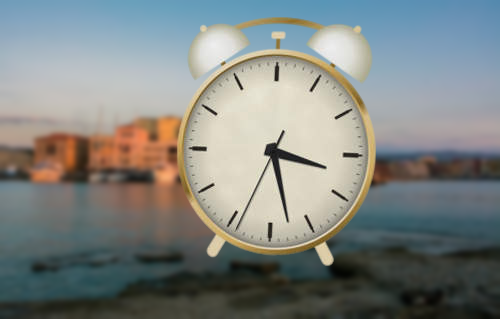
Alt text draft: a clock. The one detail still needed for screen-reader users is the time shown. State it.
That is 3:27:34
